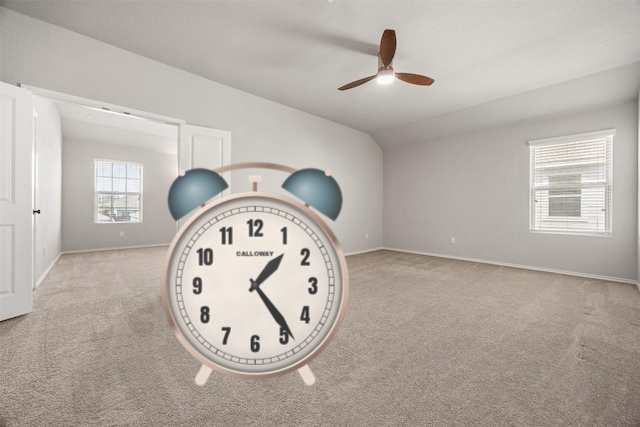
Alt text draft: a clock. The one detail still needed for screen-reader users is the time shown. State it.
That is 1:24
